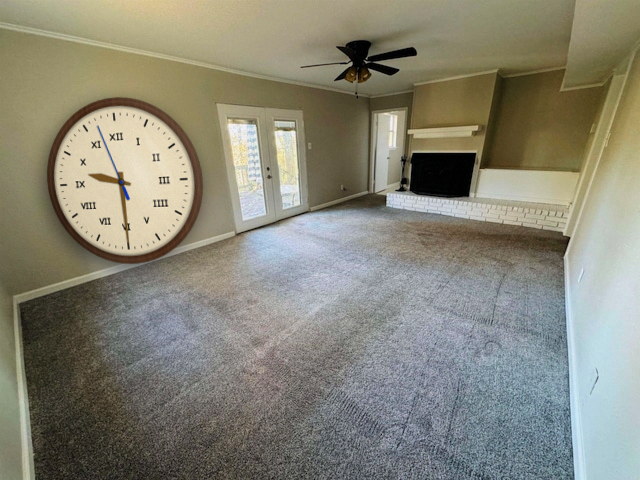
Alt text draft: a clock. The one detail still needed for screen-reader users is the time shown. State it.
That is 9:29:57
